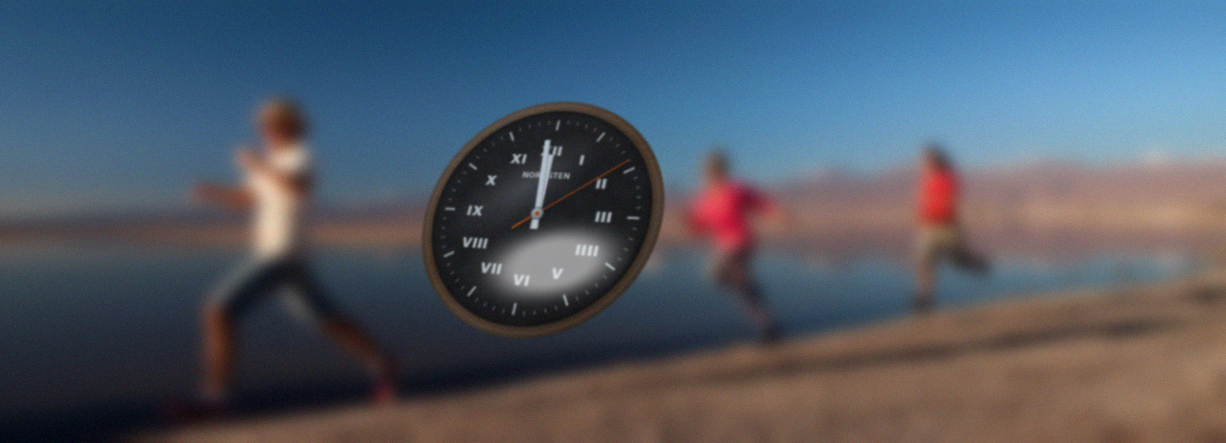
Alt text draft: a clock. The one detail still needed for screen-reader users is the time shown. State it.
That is 11:59:09
